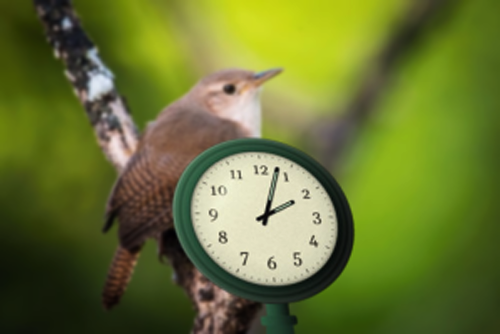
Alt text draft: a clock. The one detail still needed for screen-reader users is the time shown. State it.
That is 2:03
